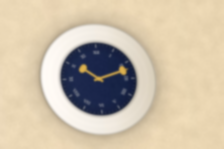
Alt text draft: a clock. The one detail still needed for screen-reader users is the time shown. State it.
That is 10:12
